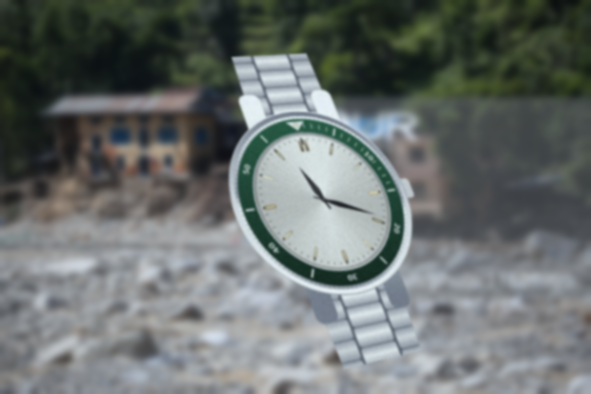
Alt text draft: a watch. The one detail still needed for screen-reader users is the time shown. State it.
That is 11:19
